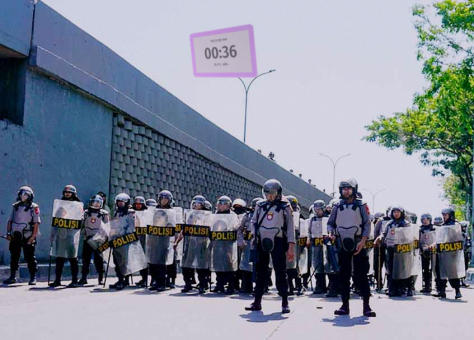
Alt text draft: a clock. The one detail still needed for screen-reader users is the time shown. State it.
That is 0:36
